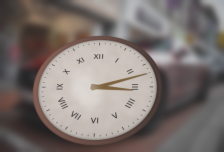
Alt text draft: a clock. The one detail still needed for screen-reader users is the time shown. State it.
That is 3:12
